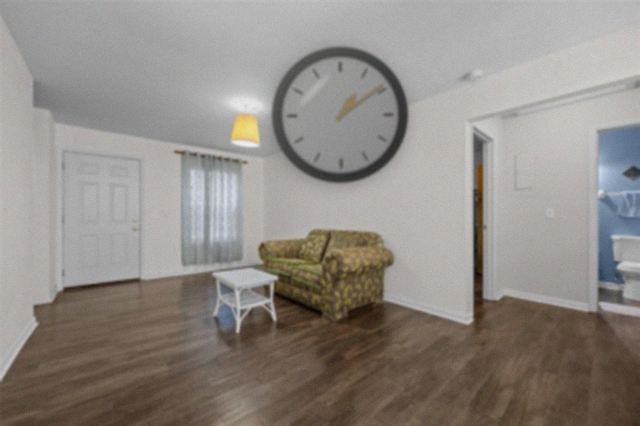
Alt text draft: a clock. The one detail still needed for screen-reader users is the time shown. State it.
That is 1:09
